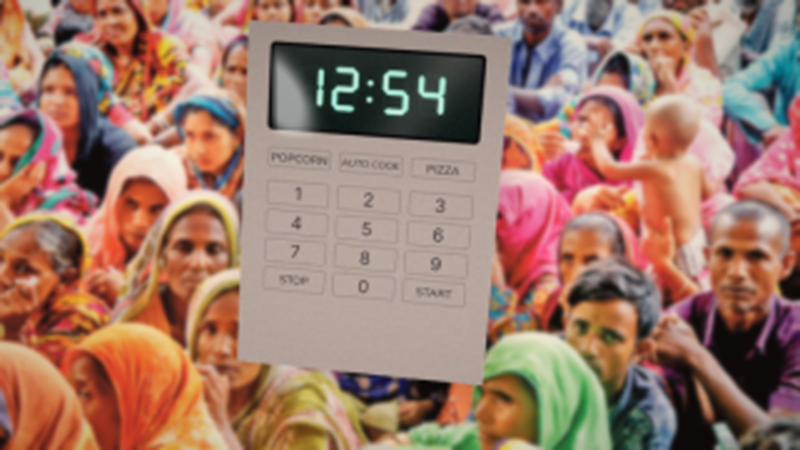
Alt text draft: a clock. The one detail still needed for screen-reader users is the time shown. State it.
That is 12:54
